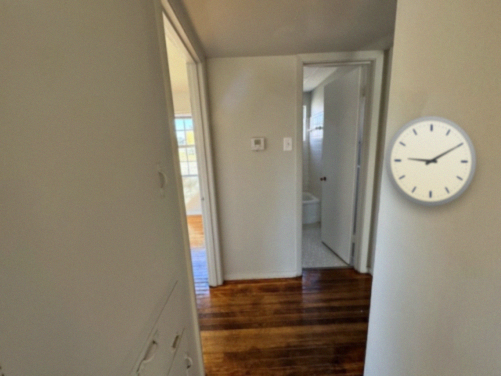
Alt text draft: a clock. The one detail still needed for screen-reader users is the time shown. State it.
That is 9:10
